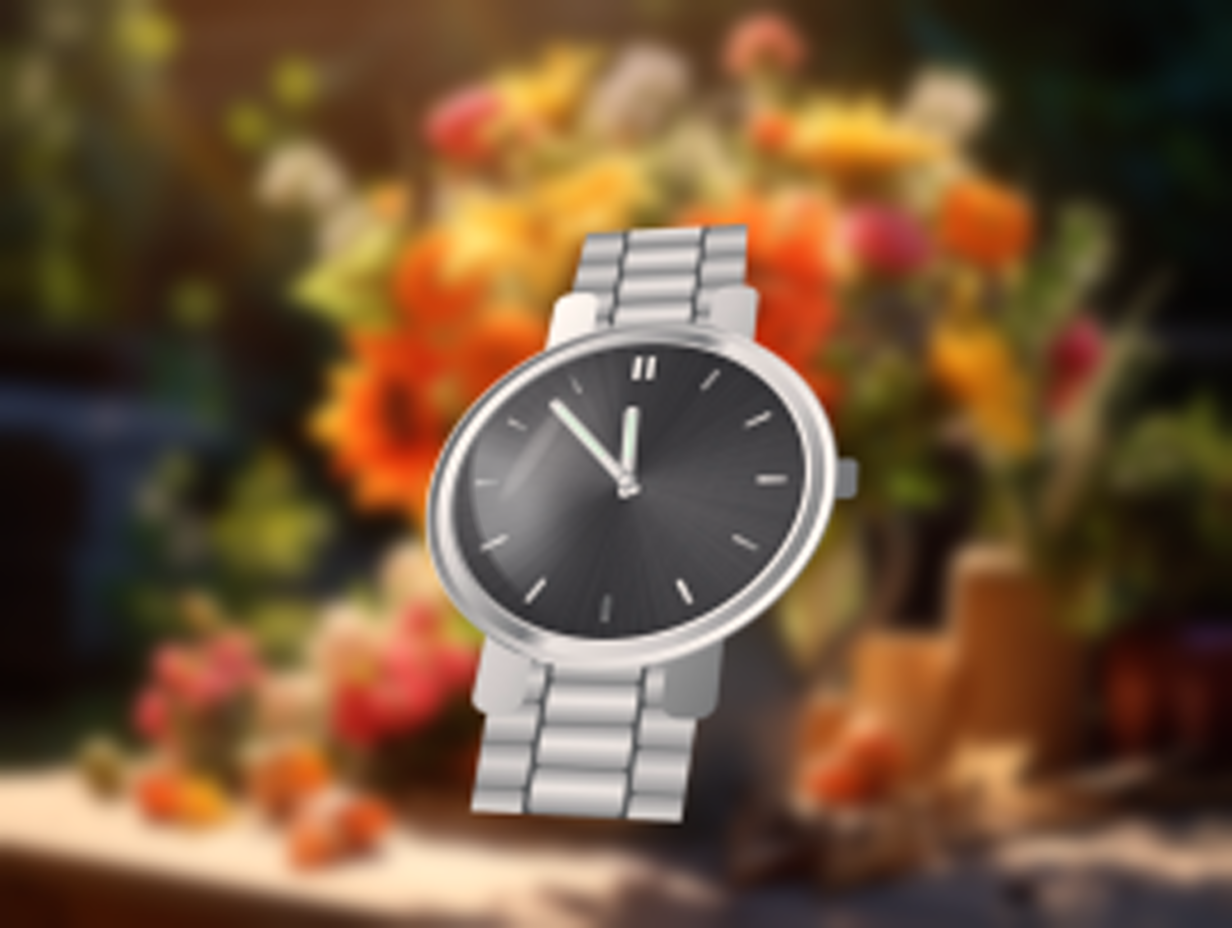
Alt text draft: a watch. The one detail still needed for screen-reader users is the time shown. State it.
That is 11:53
